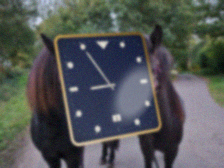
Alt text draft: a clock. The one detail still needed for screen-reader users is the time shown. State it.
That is 8:55
